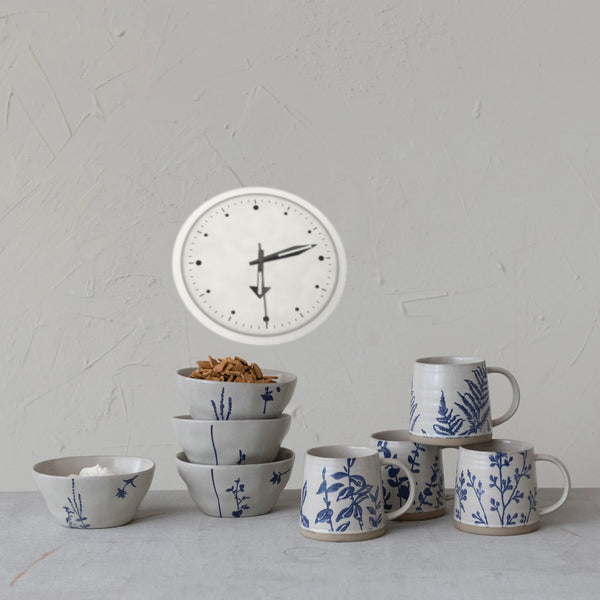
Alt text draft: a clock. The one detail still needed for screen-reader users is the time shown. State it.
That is 6:12:30
